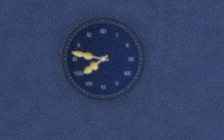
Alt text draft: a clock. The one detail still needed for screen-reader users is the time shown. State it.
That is 7:47
